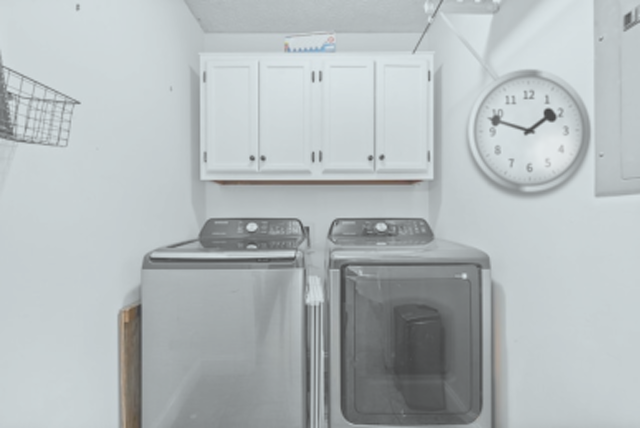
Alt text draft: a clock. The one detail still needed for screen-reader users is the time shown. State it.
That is 1:48
